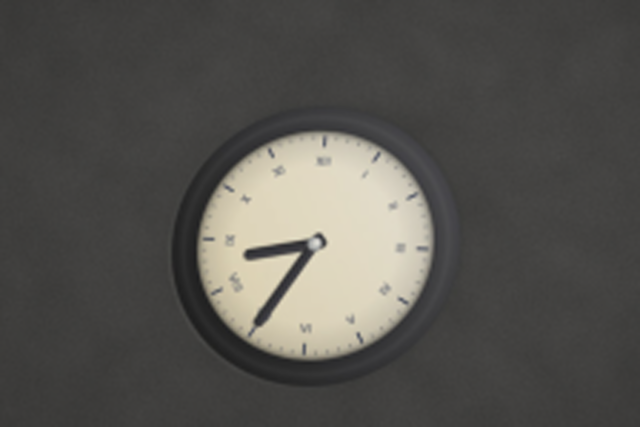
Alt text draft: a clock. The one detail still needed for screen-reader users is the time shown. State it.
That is 8:35
